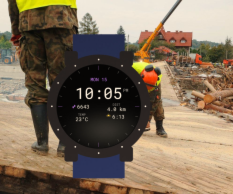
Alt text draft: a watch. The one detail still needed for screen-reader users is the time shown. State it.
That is 10:05
